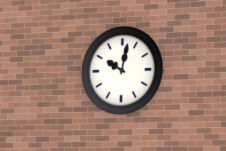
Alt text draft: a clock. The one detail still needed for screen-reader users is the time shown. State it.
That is 10:02
